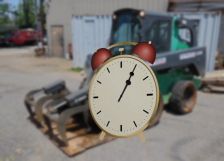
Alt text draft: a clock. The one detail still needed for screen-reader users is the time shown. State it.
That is 1:05
